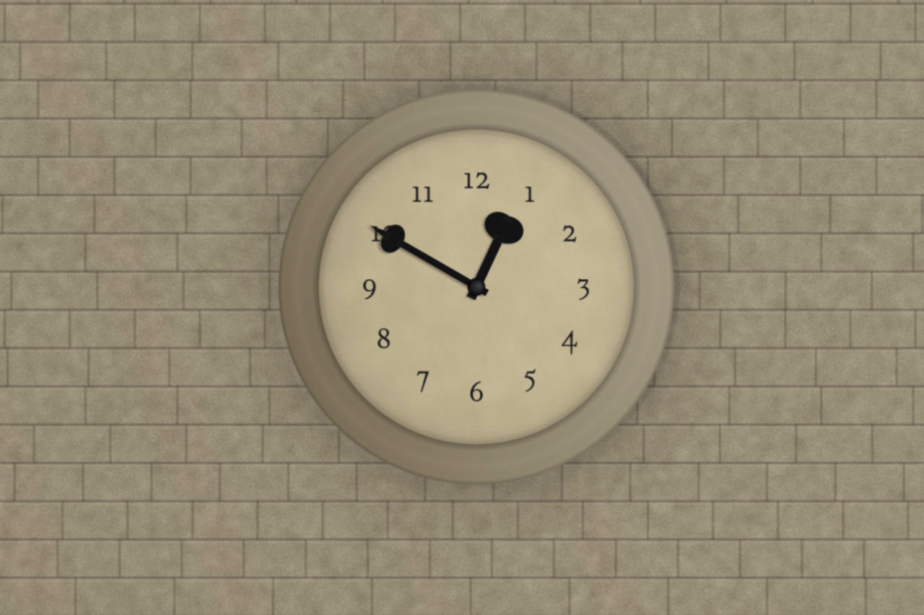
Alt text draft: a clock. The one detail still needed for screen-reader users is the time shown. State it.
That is 12:50
